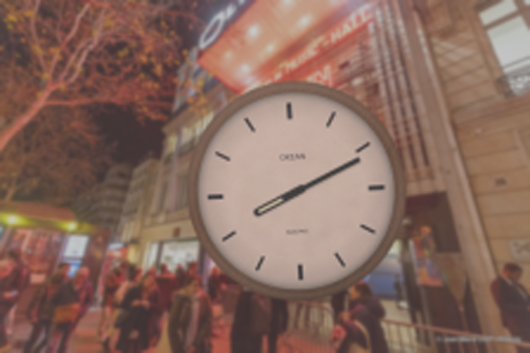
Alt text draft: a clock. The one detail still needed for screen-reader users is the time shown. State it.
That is 8:11
